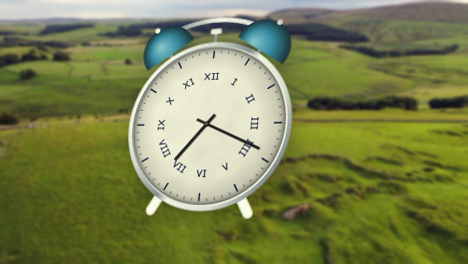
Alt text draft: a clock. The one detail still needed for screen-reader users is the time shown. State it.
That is 7:19
